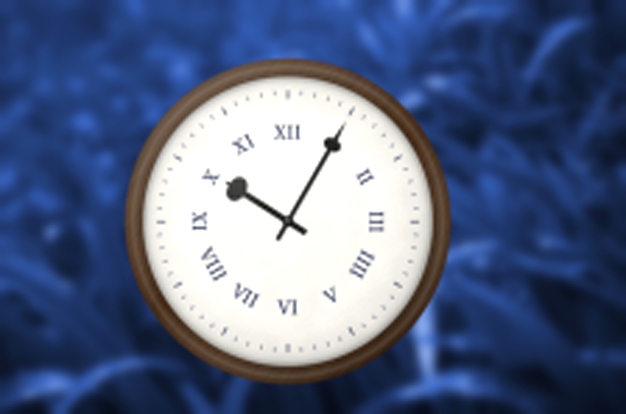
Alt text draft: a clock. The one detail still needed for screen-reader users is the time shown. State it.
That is 10:05
